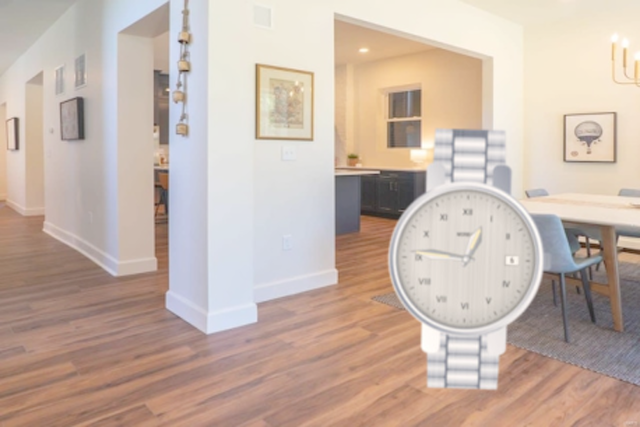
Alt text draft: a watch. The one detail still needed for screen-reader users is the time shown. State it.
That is 12:46
